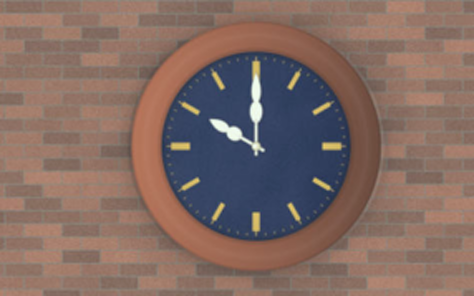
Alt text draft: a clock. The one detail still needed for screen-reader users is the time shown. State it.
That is 10:00
